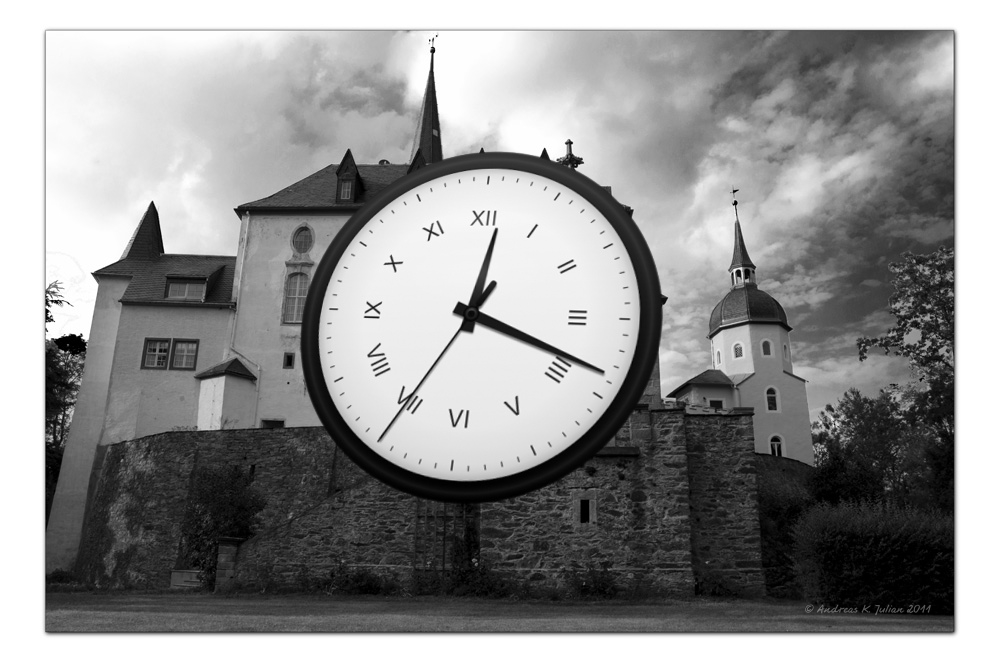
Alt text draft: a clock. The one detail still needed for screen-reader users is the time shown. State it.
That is 12:18:35
